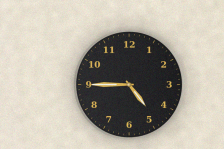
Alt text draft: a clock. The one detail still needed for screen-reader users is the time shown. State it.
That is 4:45
